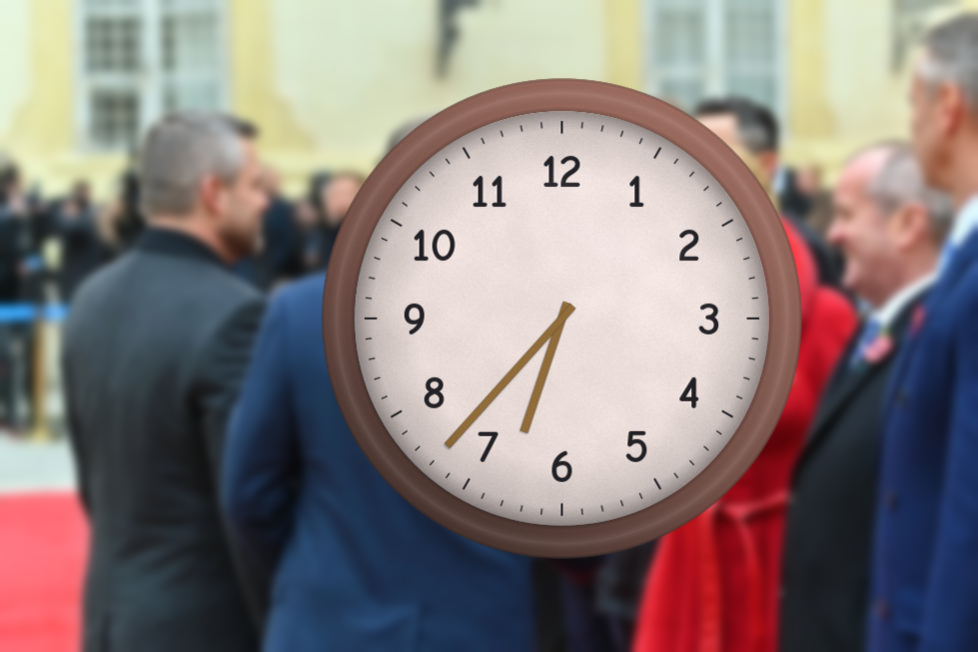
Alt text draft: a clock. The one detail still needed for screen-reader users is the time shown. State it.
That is 6:37
